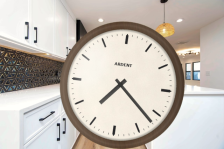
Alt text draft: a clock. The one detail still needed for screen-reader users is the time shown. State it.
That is 7:22
